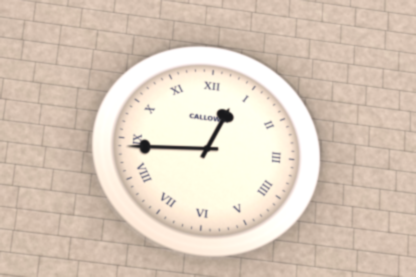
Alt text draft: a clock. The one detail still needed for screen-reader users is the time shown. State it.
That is 12:44
